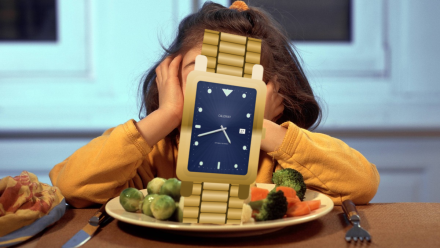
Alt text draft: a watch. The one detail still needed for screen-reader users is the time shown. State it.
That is 4:42
